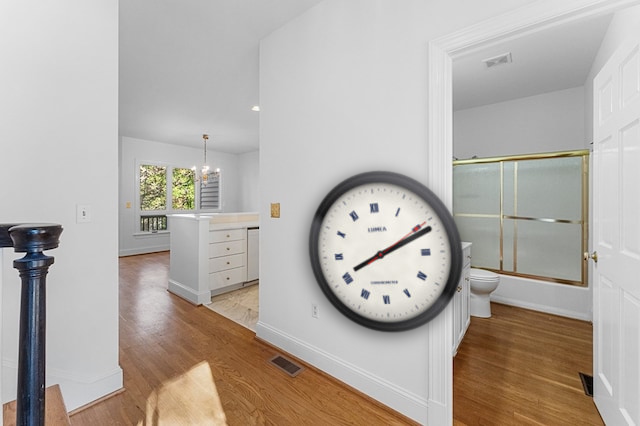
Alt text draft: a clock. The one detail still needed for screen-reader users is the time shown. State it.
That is 8:11:10
